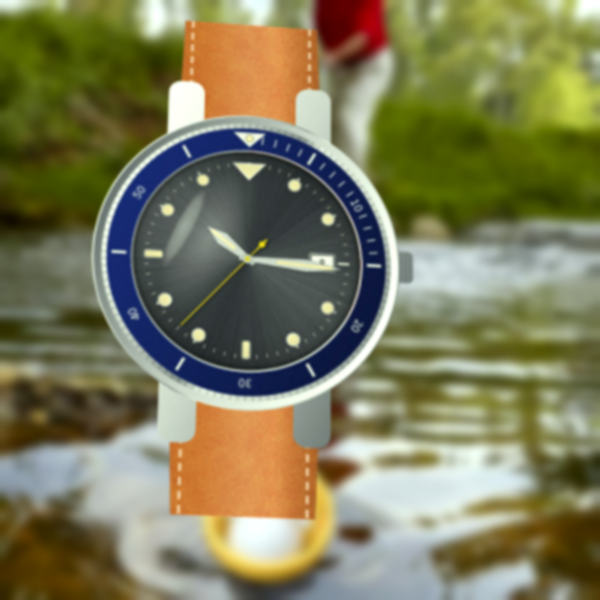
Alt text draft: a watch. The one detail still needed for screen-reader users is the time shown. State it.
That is 10:15:37
